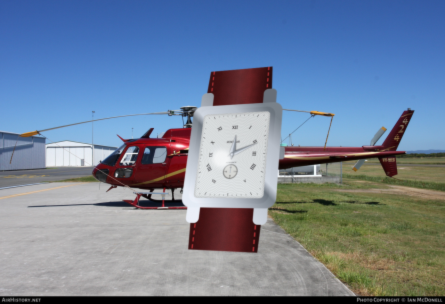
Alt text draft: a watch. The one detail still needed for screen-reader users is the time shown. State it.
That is 12:11
